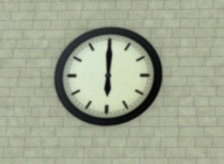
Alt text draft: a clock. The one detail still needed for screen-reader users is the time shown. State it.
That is 6:00
